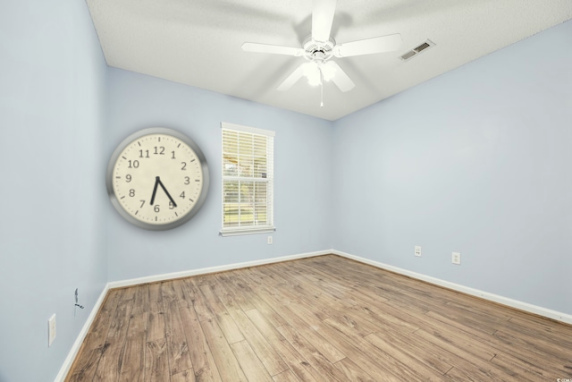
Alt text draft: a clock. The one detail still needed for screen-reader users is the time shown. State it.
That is 6:24
